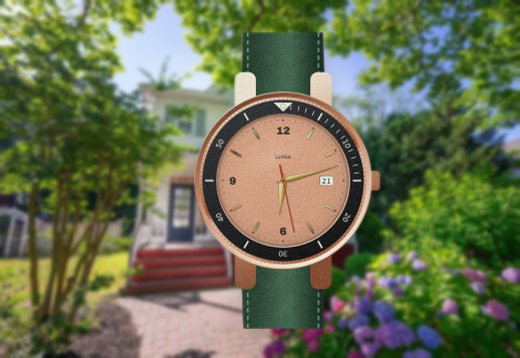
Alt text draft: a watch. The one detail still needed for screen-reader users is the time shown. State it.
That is 6:12:28
